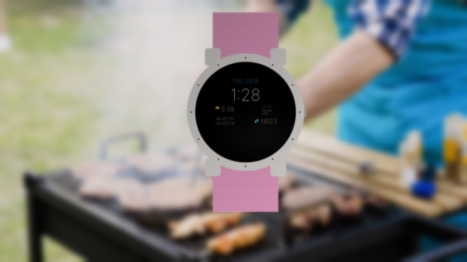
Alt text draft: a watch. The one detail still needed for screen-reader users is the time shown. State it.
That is 1:28
